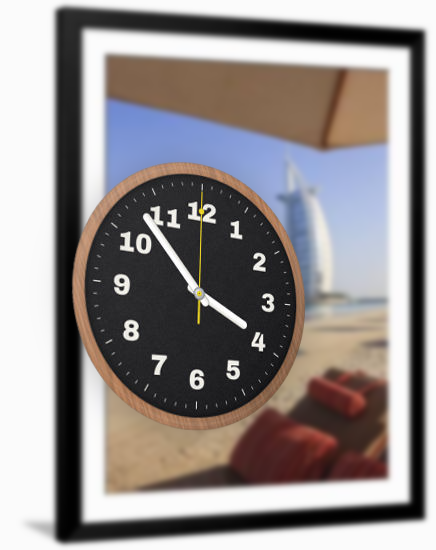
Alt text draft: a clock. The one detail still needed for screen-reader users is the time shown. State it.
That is 3:53:00
